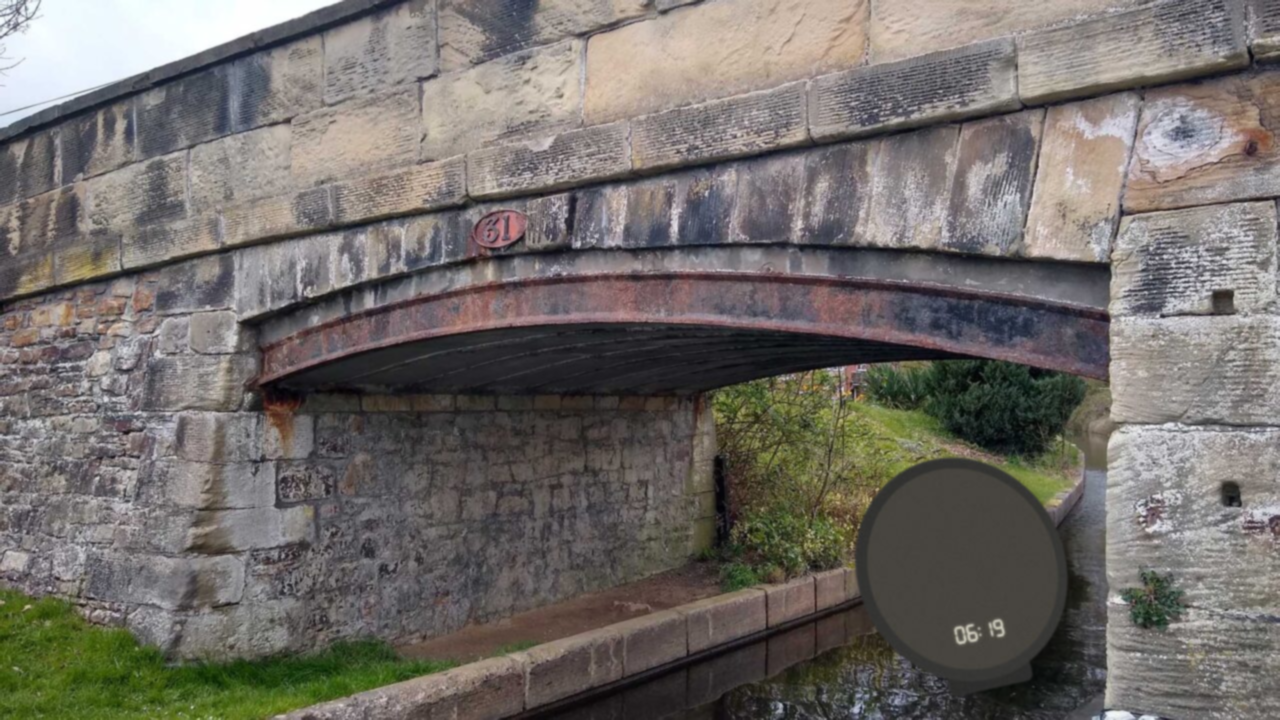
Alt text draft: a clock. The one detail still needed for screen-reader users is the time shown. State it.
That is 6:19
